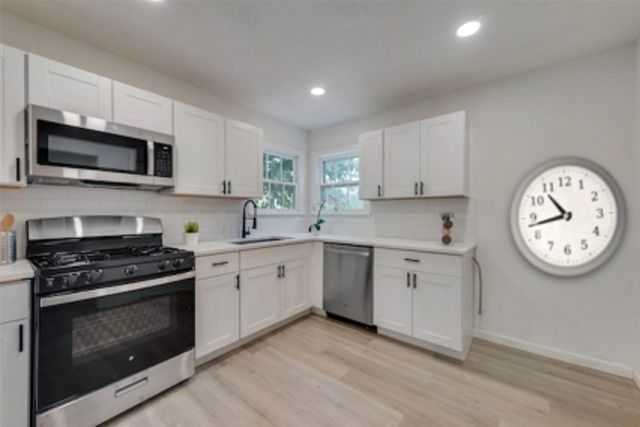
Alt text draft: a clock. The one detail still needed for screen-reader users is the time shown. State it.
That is 10:43
